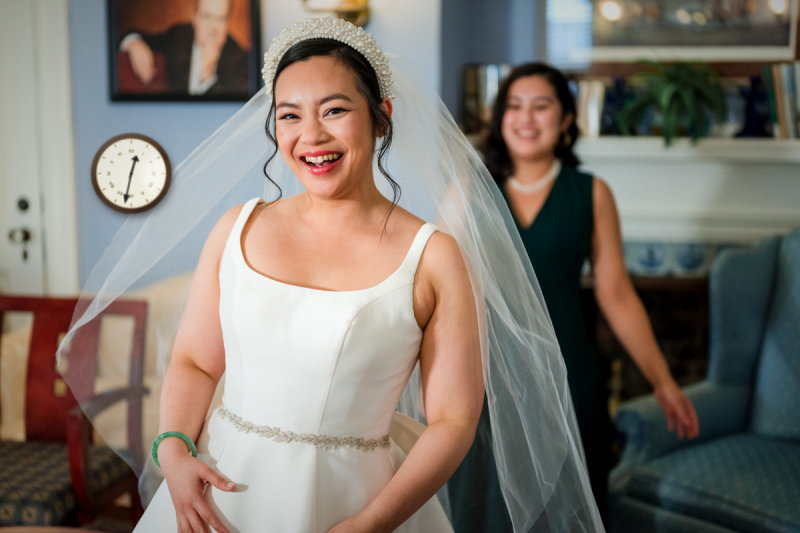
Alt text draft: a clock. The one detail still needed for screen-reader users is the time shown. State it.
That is 12:32
